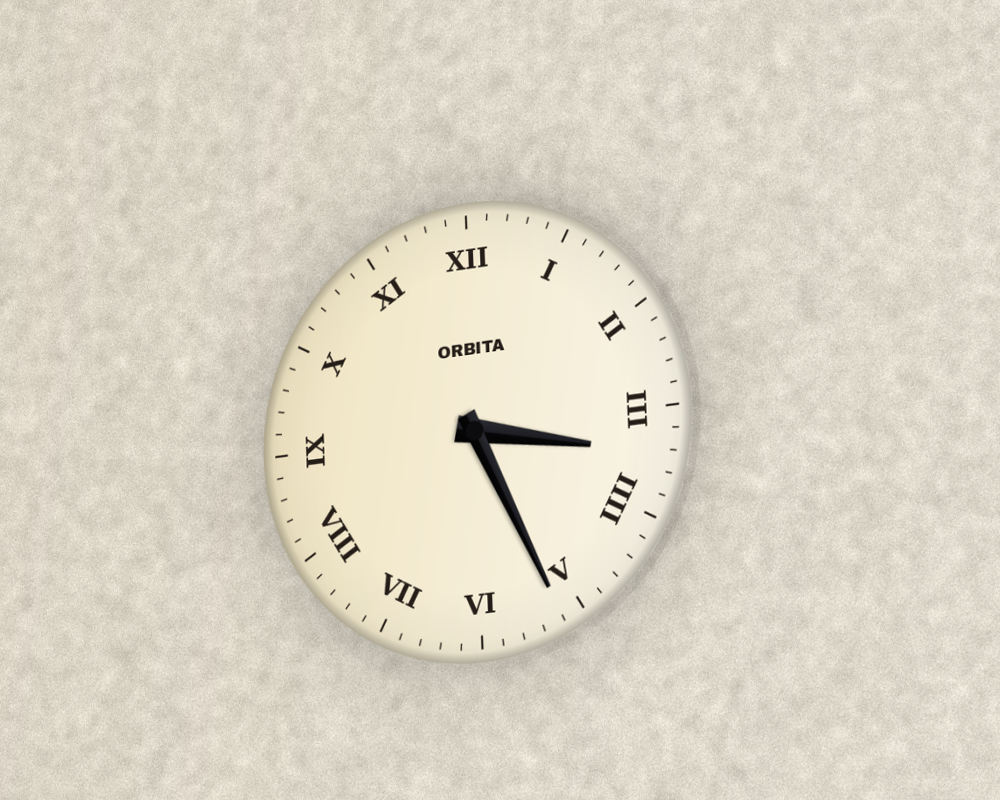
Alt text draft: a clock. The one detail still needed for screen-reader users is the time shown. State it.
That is 3:26
